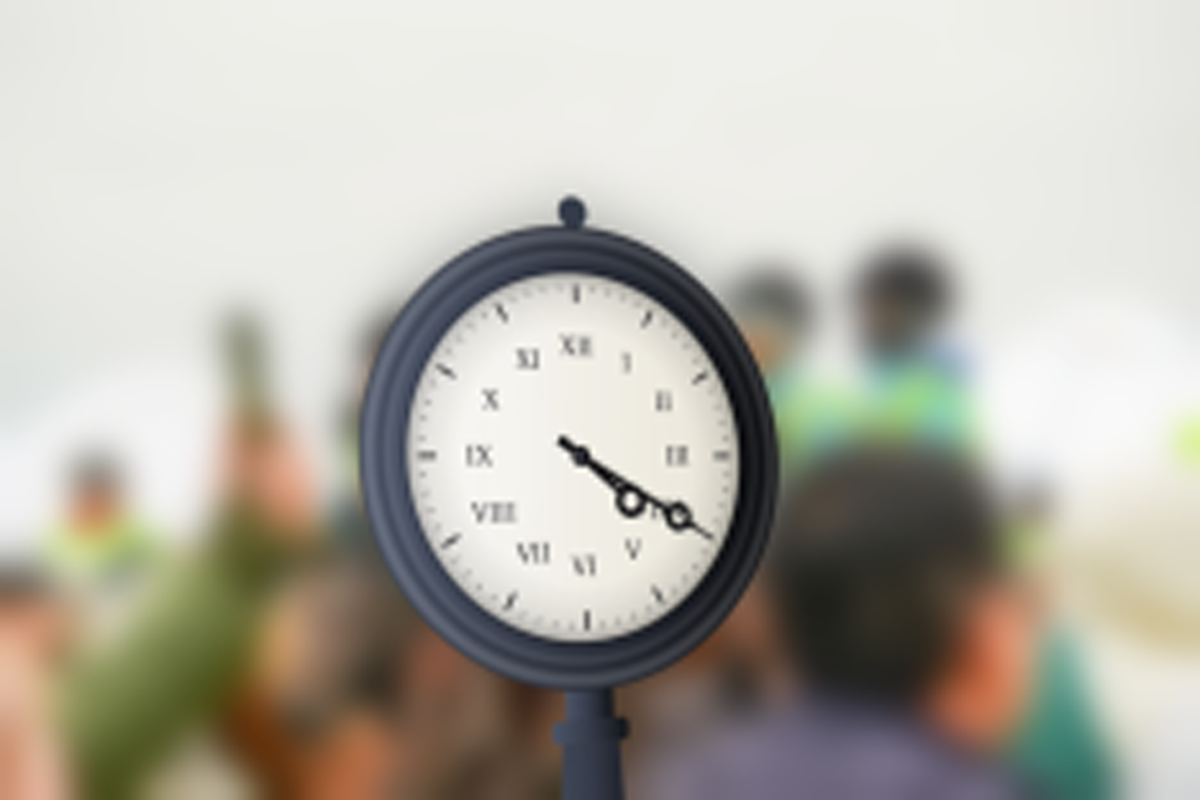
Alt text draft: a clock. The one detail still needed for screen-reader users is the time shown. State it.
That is 4:20
